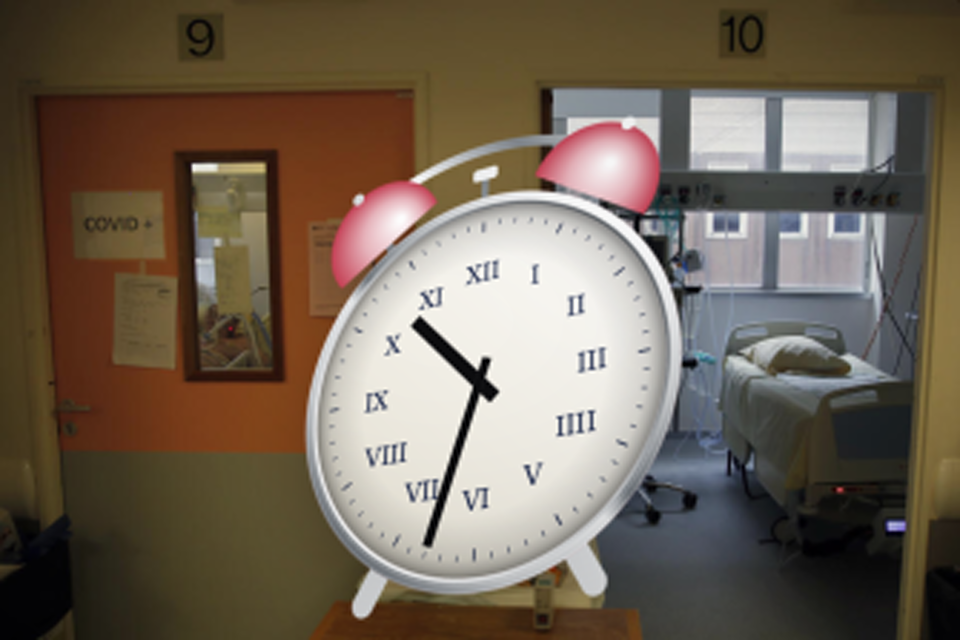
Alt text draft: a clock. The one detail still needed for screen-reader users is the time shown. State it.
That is 10:33
